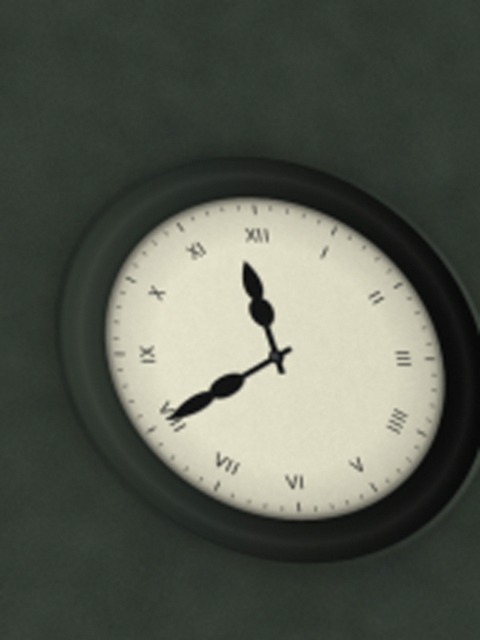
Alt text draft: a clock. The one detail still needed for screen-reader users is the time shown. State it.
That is 11:40
